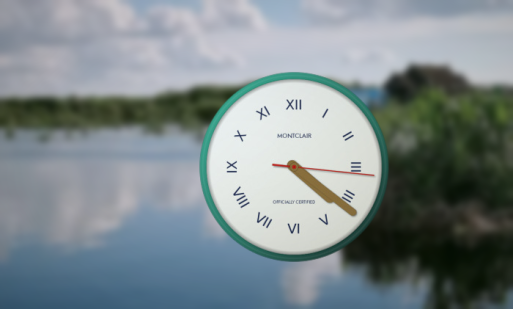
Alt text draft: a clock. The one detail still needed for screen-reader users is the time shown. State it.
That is 4:21:16
